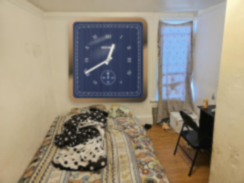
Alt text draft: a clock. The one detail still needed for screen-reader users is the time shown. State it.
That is 12:40
